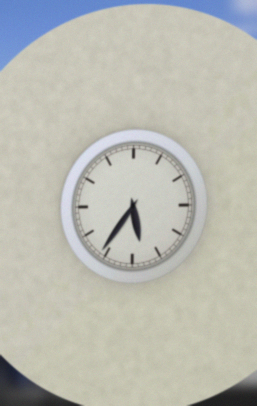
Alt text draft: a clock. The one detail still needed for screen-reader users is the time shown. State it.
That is 5:36
